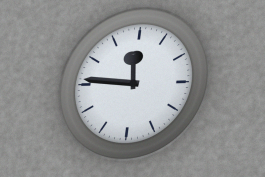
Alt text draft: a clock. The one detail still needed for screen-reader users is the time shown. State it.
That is 11:46
